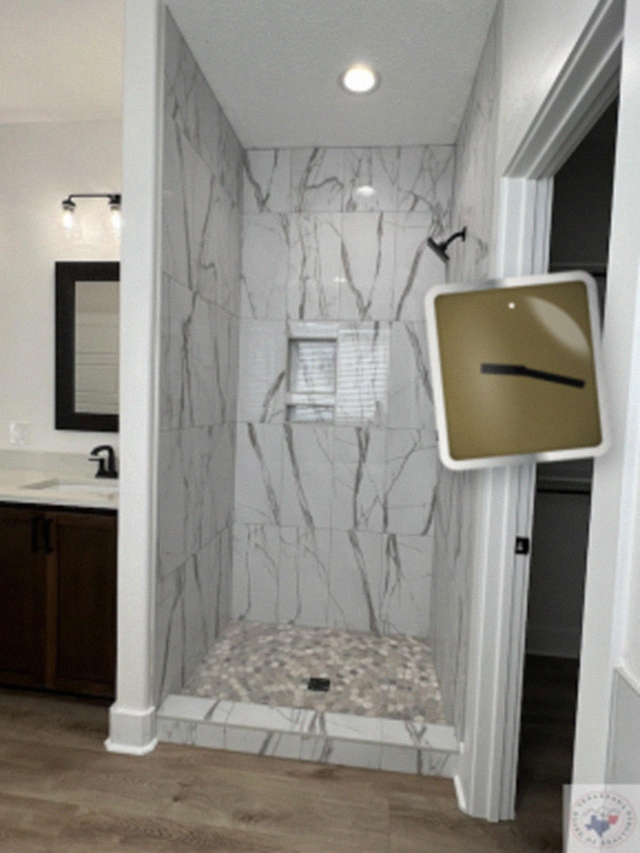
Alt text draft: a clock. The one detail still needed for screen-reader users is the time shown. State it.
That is 9:18
